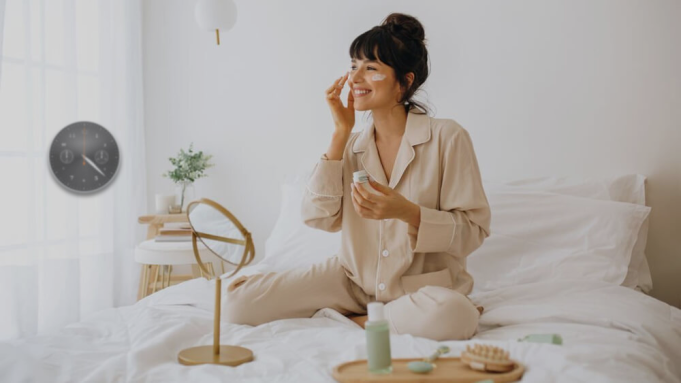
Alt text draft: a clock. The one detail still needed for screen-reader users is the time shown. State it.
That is 4:22
